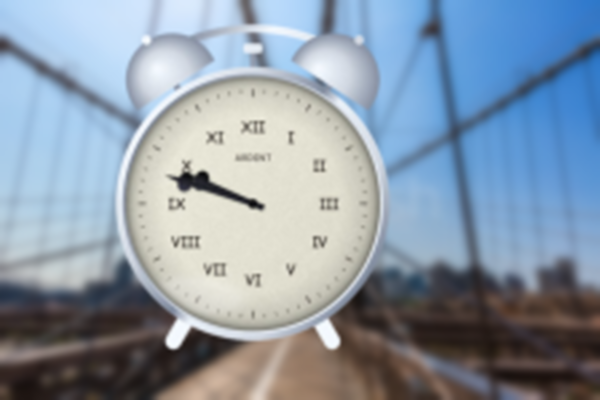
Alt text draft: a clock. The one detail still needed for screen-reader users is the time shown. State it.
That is 9:48
